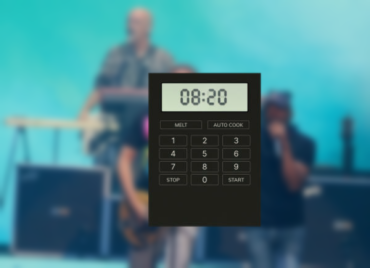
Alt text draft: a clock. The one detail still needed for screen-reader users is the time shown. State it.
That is 8:20
